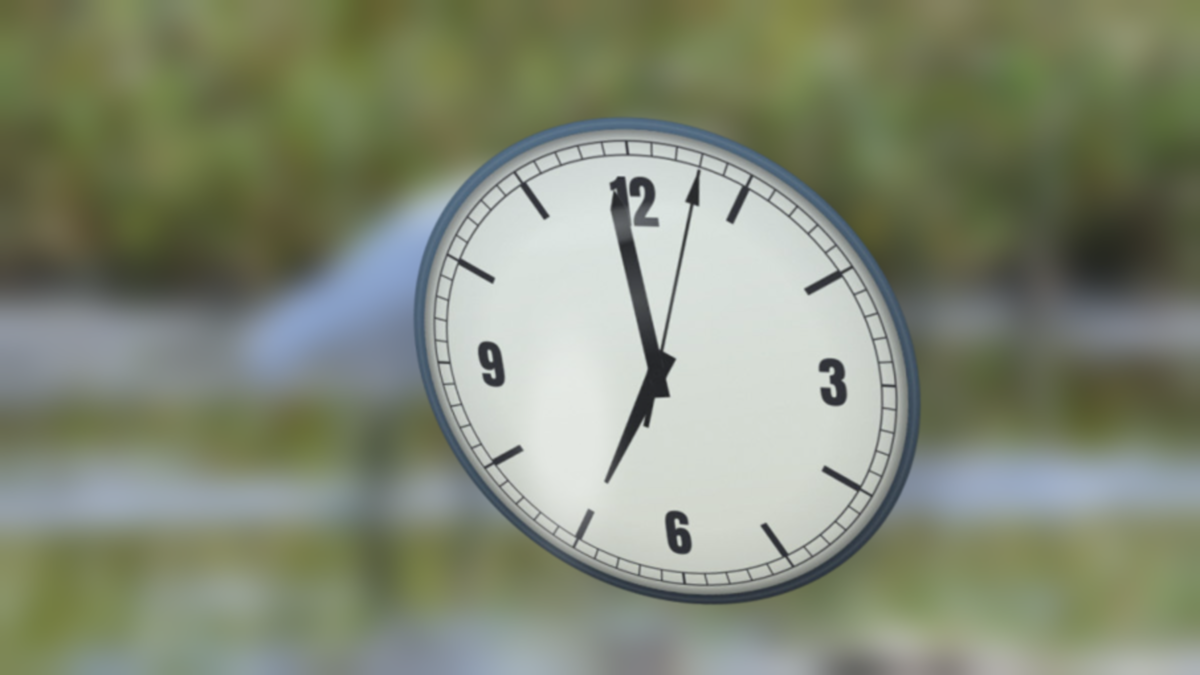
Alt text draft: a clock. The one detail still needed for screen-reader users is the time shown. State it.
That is 6:59:03
